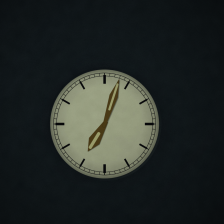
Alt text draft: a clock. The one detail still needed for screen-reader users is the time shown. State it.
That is 7:03
